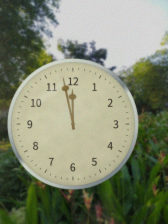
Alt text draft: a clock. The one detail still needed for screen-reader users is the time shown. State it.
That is 11:58
